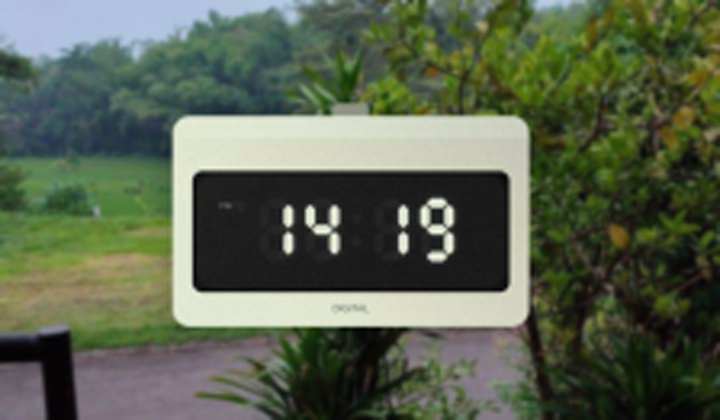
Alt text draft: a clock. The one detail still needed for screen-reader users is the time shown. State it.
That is 14:19
